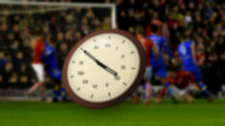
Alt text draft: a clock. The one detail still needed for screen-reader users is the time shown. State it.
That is 3:50
